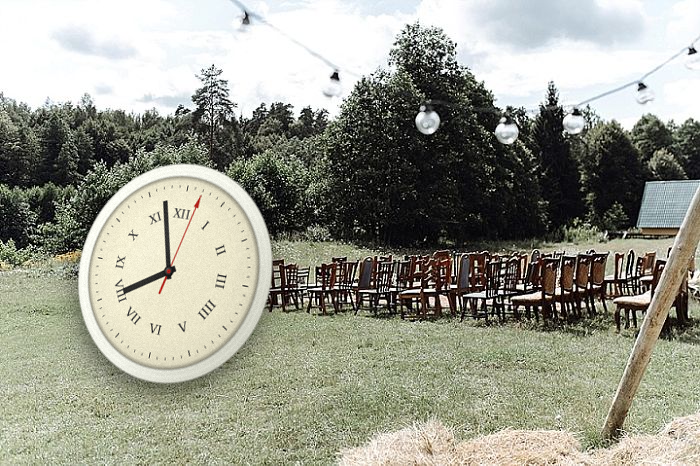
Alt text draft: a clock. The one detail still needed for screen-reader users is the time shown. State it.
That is 7:57:02
